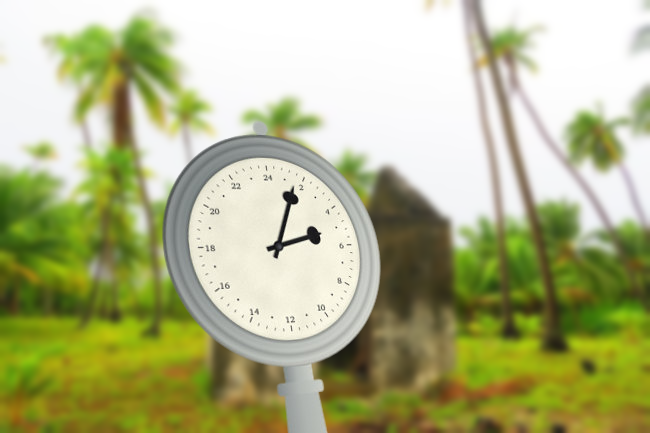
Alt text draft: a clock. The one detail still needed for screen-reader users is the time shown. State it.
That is 5:04
